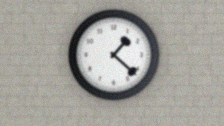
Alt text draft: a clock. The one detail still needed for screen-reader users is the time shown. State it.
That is 1:22
